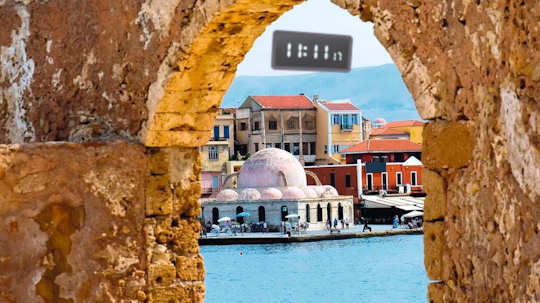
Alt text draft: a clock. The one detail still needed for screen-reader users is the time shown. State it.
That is 11:11
